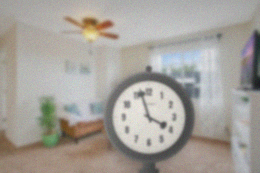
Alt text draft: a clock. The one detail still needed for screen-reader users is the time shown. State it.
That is 3:57
